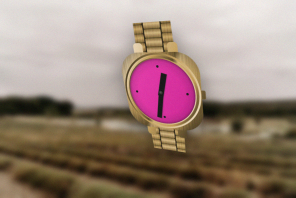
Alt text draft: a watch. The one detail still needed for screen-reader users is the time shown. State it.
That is 12:32
